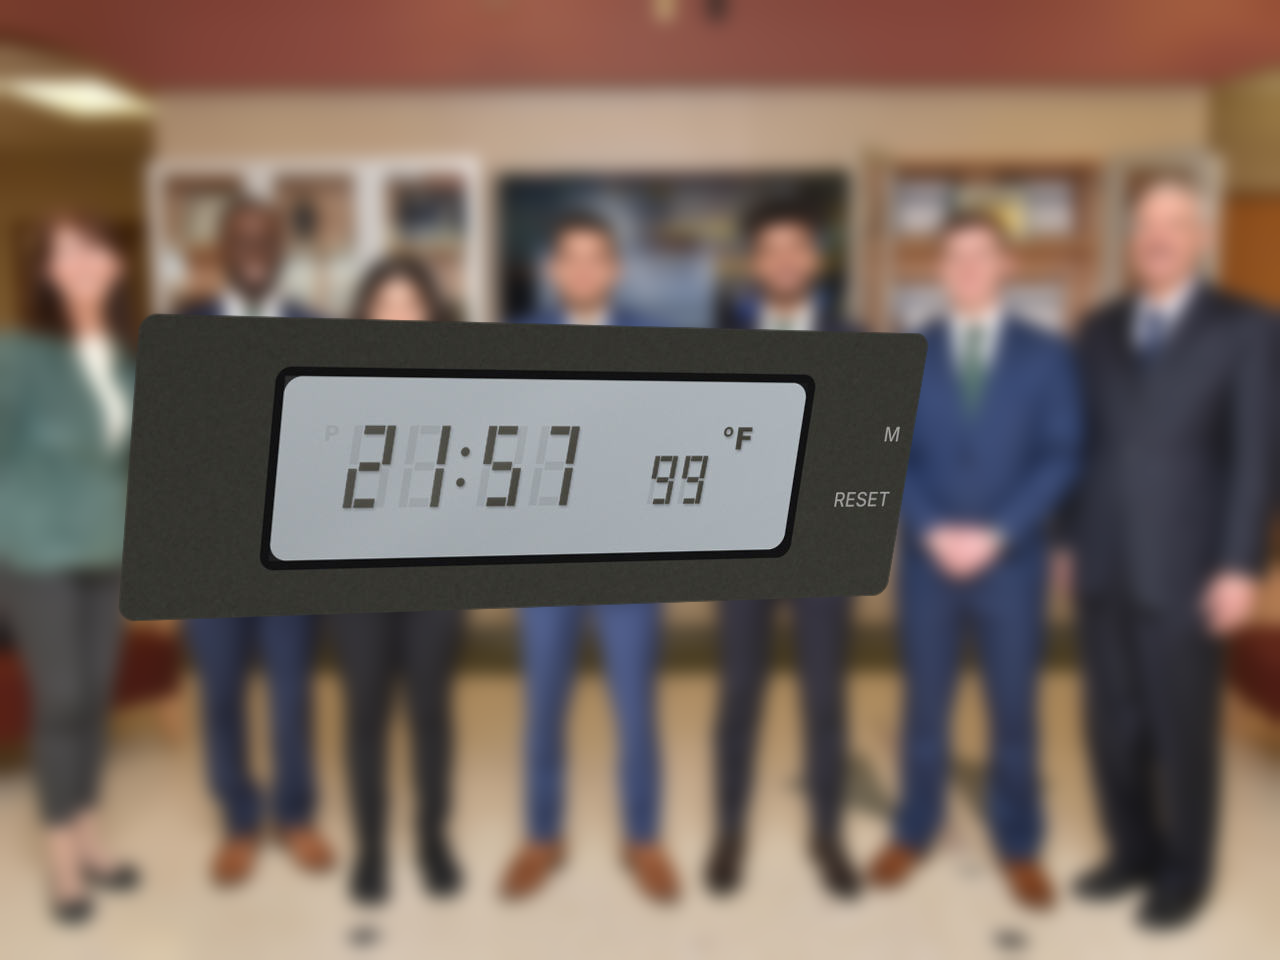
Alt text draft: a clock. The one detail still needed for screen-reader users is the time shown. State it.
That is 21:57
